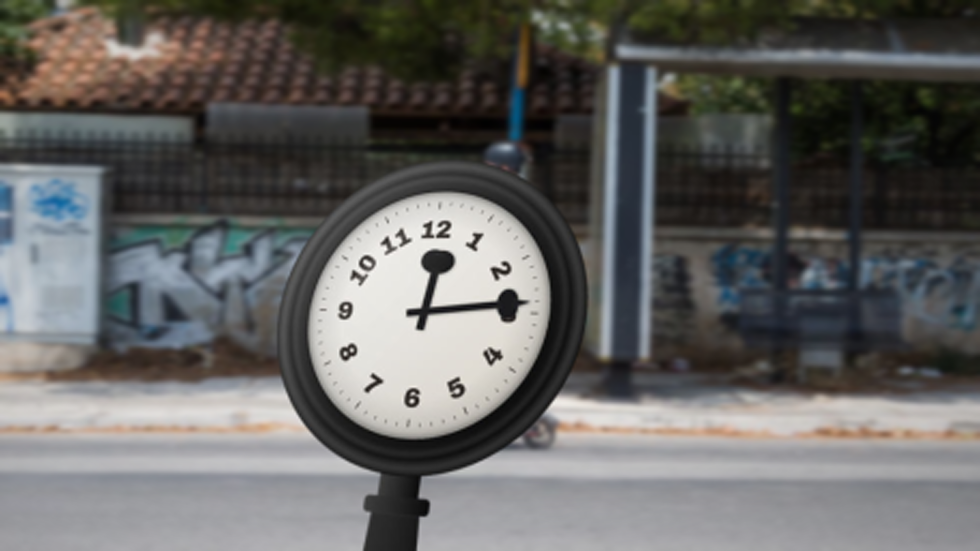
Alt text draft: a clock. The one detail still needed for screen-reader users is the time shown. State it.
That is 12:14
